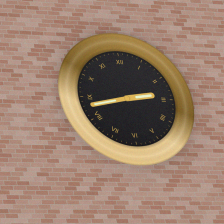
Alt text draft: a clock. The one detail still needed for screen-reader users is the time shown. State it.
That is 2:43
